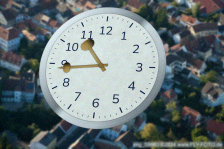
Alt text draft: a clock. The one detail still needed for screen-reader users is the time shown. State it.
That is 10:44
